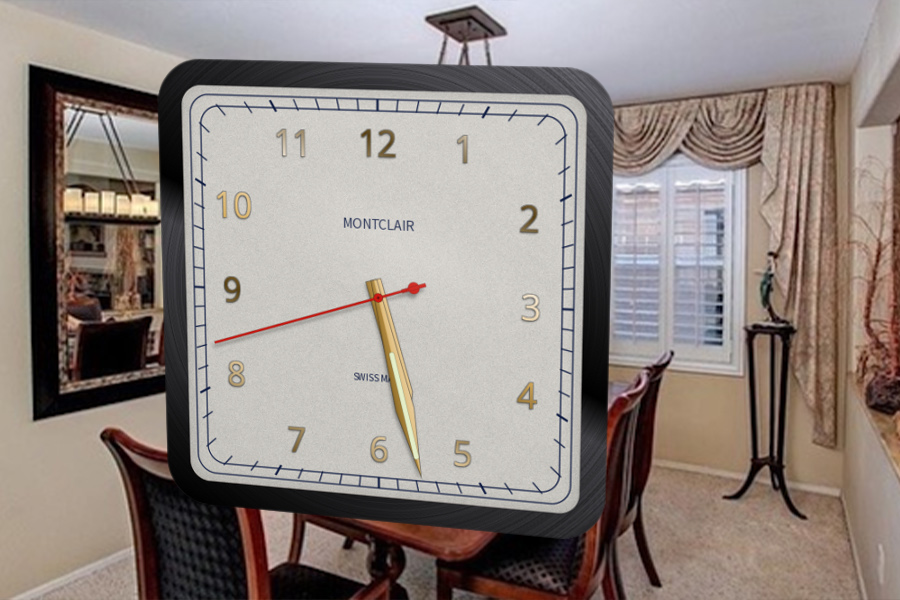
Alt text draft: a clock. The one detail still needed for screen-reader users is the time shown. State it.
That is 5:27:42
